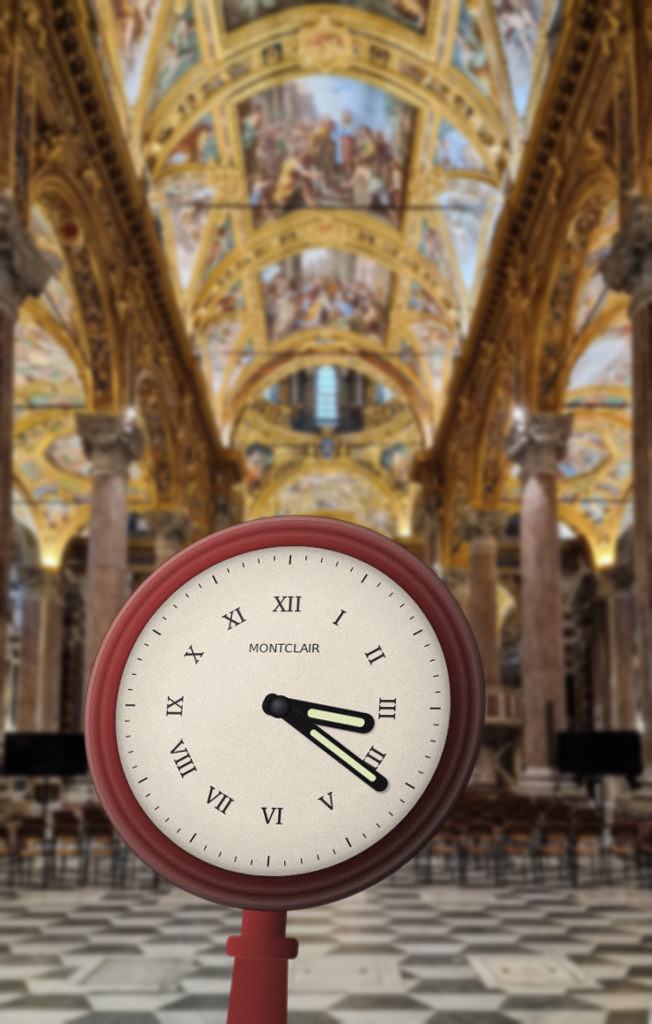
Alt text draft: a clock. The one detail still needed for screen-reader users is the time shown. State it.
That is 3:21
